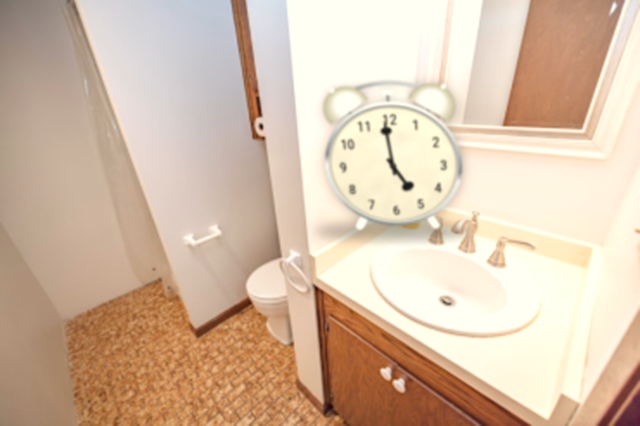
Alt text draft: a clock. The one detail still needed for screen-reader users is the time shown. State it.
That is 4:59
